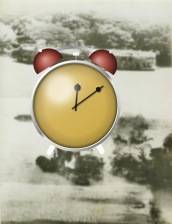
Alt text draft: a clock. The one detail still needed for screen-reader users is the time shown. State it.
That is 12:09
